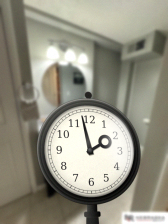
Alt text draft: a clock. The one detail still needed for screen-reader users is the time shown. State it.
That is 1:58
